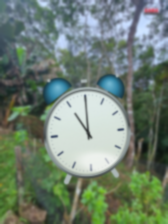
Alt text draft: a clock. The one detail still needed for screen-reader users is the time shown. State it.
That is 11:00
